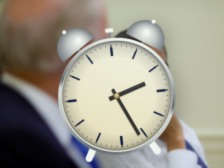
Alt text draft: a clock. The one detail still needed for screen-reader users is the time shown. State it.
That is 2:26
